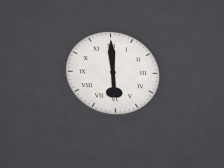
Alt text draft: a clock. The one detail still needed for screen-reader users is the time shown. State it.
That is 6:00
